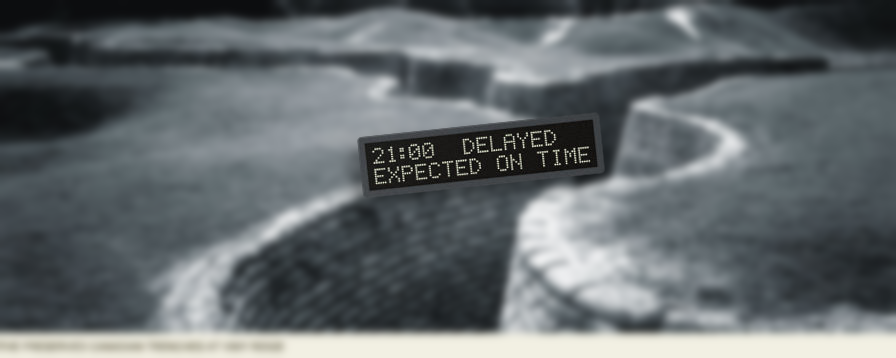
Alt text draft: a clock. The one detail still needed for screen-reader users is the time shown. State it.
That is 21:00
